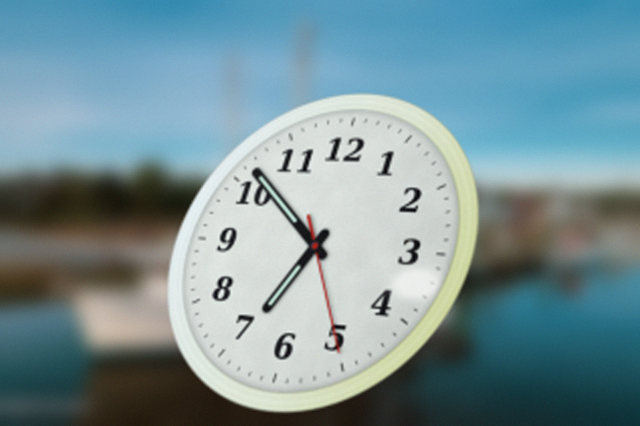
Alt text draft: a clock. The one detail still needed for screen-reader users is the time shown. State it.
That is 6:51:25
